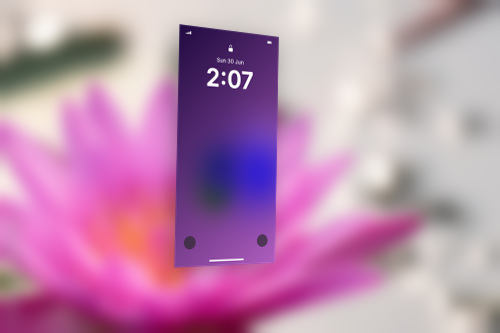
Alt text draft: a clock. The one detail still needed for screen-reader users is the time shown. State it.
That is 2:07
